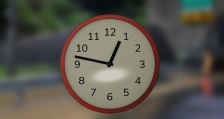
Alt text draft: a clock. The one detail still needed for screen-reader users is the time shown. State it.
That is 12:47
